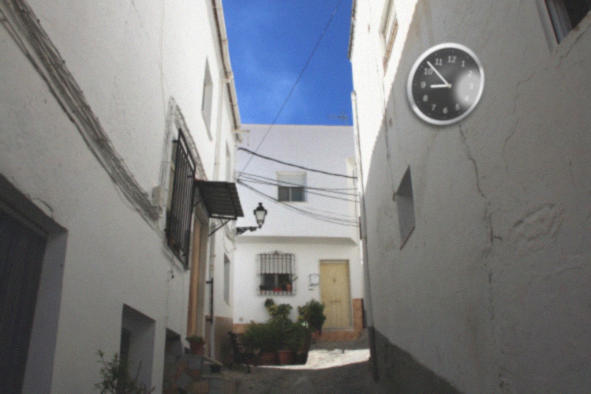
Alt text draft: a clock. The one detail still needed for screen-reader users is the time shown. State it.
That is 8:52
